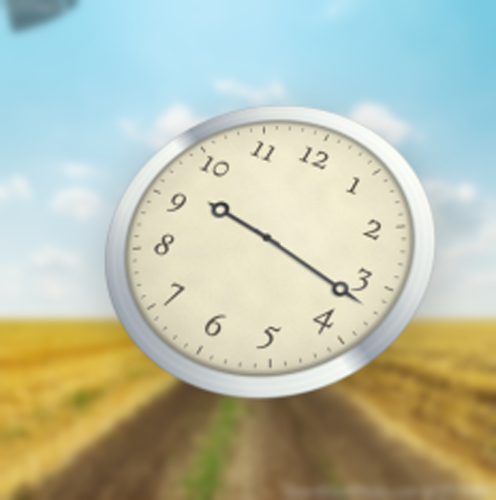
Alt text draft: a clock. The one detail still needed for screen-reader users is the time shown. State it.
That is 9:17
